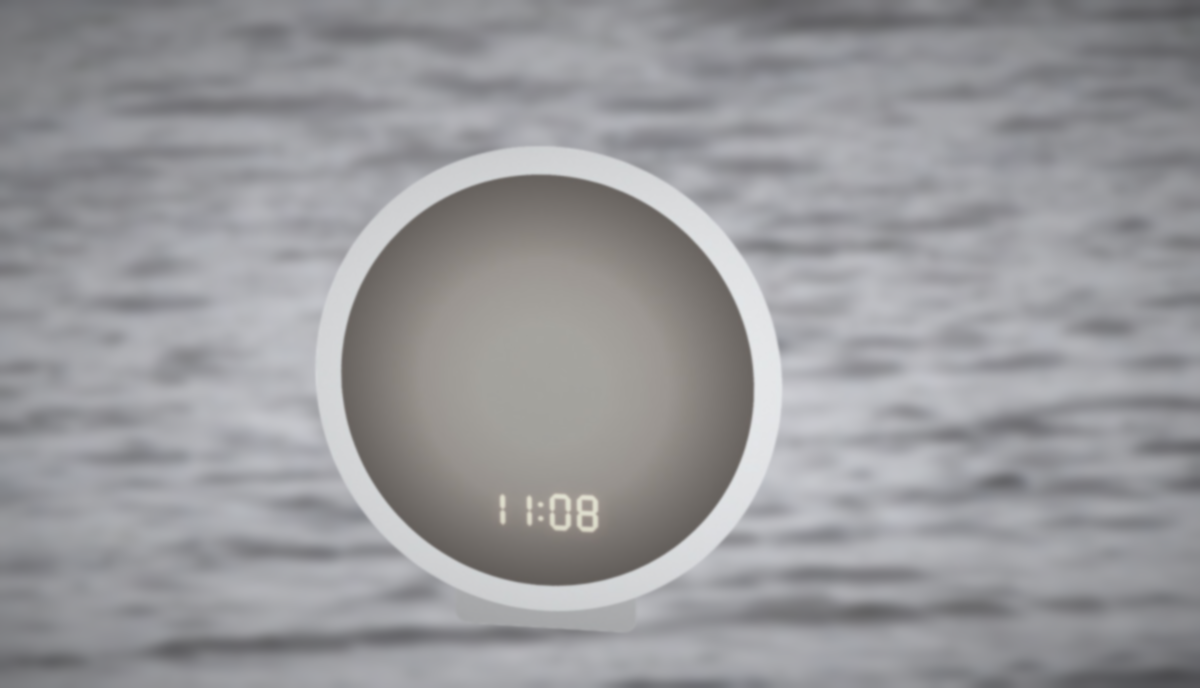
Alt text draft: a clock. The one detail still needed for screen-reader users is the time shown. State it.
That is 11:08
